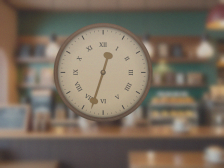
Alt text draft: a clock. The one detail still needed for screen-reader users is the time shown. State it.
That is 12:33
